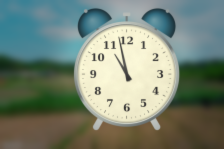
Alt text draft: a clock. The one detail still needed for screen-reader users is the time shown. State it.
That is 10:58
